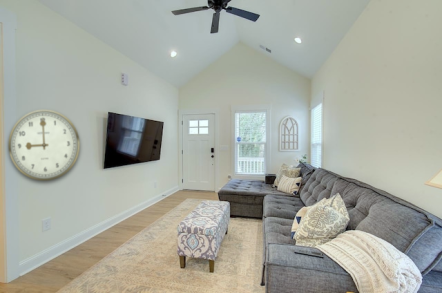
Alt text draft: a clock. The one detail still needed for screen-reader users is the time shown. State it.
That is 9:00
